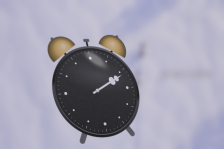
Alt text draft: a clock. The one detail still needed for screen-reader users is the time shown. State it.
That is 2:11
